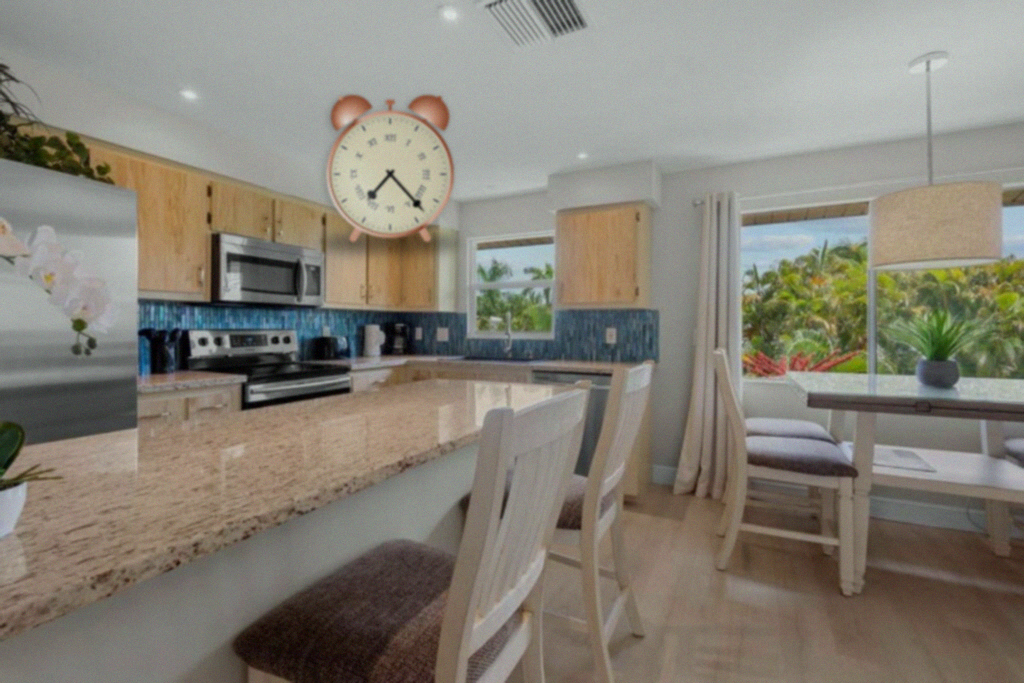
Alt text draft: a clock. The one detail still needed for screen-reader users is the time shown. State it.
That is 7:23
